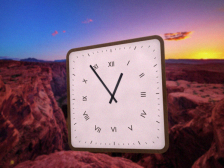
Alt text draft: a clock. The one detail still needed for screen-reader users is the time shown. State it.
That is 12:54
